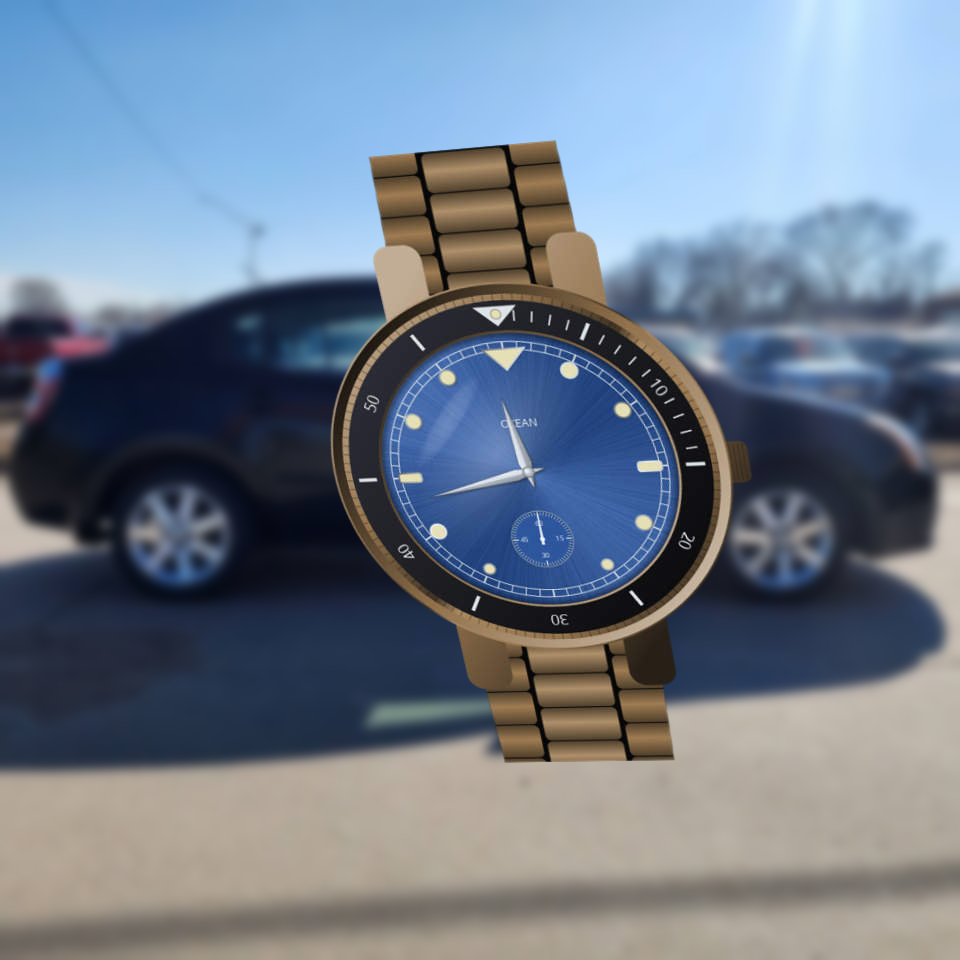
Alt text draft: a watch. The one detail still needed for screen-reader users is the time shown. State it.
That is 11:43
